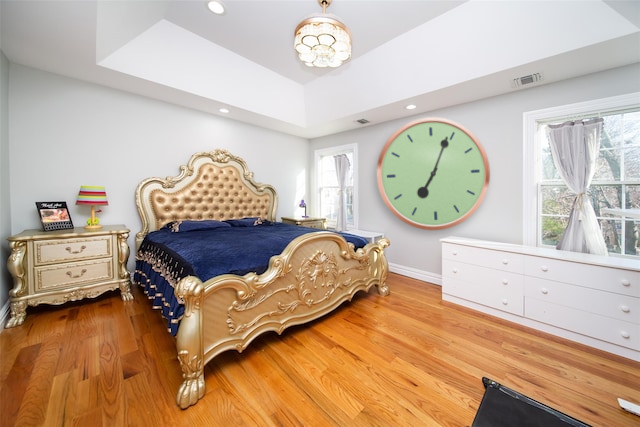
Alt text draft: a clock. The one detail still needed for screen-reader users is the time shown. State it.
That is 7:04
